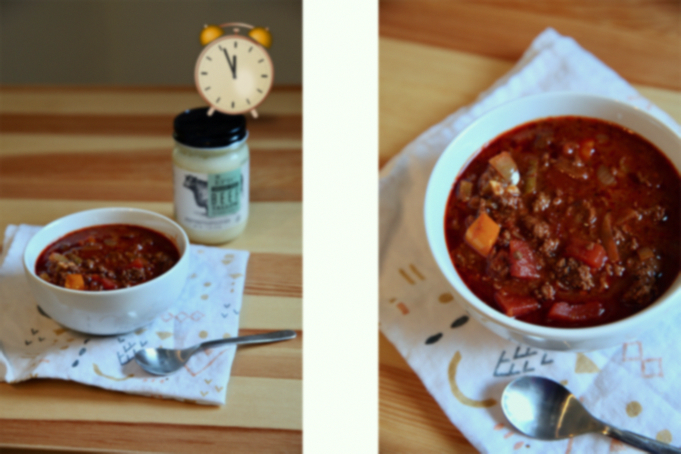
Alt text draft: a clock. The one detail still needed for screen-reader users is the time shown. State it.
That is 11:56
